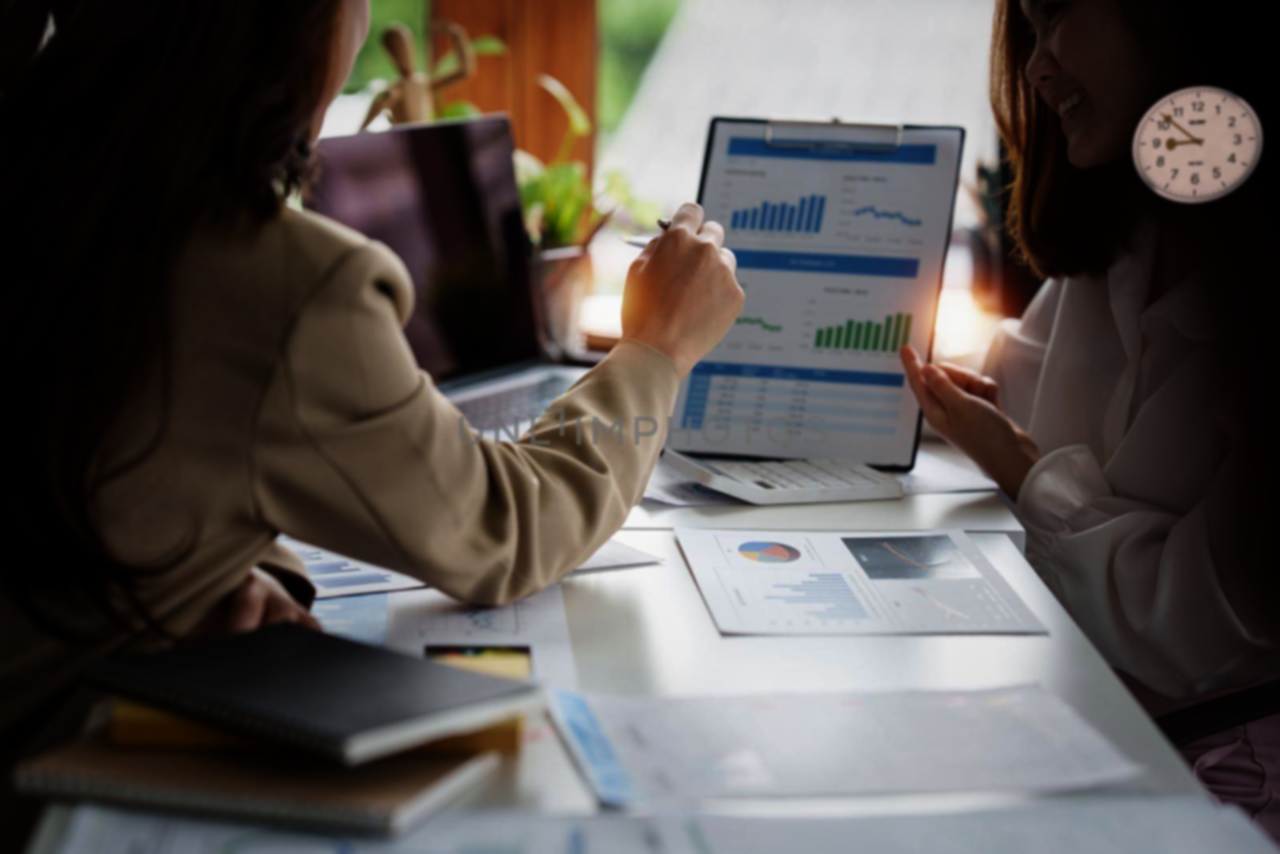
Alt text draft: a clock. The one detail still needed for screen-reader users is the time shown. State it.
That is 8:52
